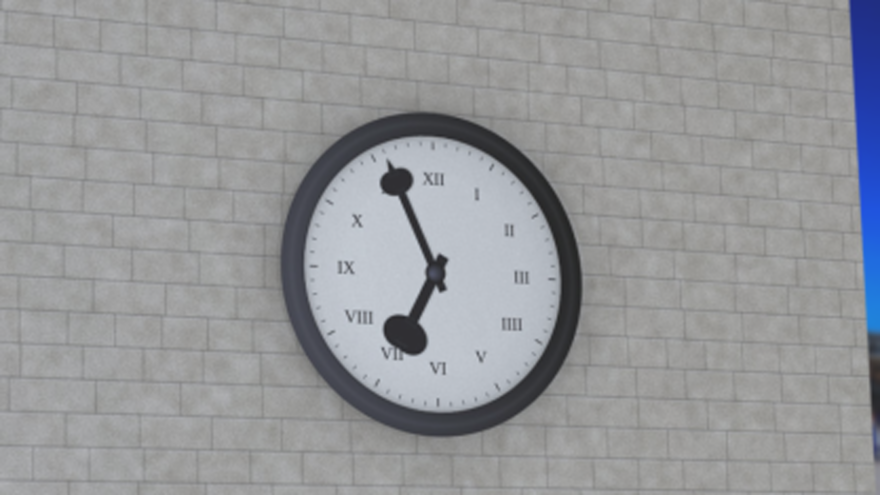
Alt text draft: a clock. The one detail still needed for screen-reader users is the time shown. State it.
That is 6:56
